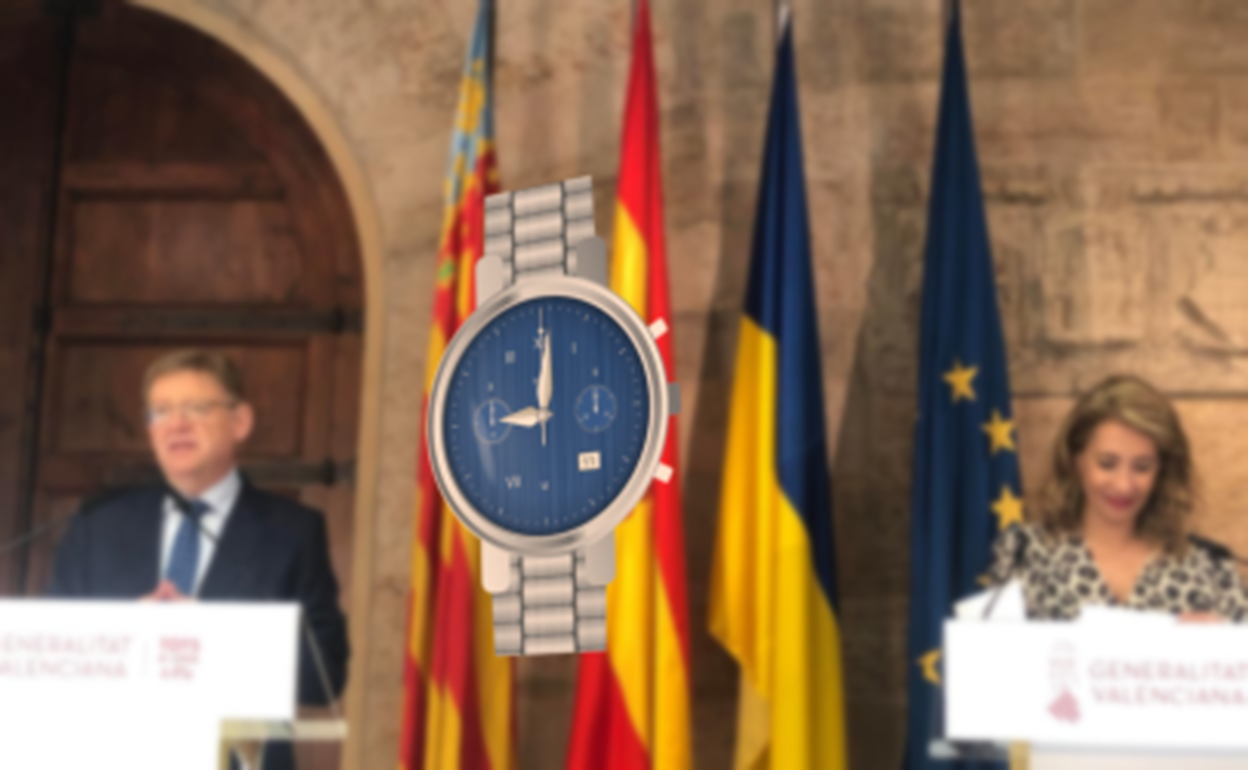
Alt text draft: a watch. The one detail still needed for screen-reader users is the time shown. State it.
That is 9:01
